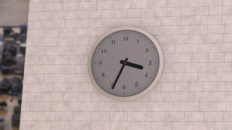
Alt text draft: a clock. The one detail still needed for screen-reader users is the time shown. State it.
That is 3:34
